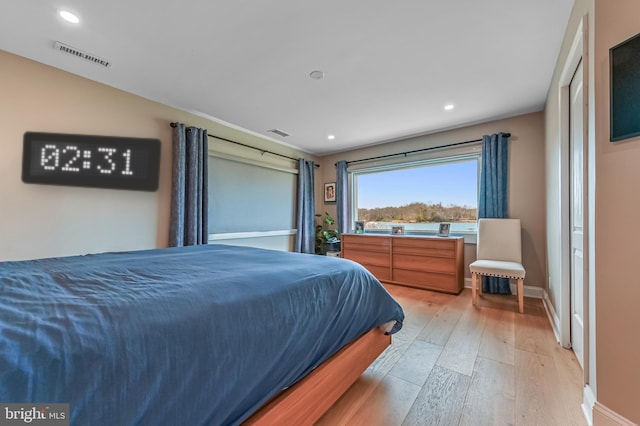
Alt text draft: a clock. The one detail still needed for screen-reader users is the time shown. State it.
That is 2:31
